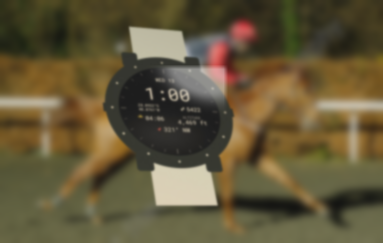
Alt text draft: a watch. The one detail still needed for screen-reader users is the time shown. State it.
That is 1:00
